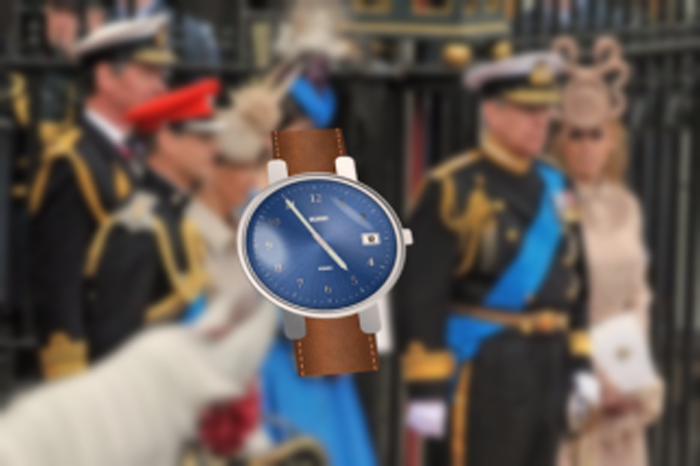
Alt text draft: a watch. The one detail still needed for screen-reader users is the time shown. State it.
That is 4:55
